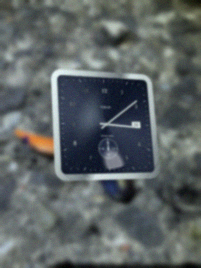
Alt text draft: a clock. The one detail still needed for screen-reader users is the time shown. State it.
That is 3:09
